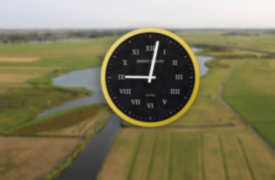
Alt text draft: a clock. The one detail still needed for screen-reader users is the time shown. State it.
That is 9:02
